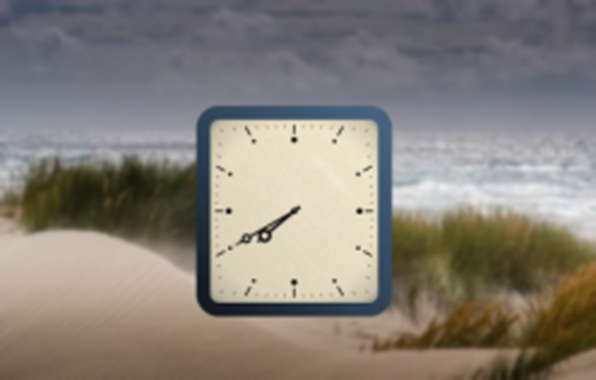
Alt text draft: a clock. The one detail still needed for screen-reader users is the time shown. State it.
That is 7:40
